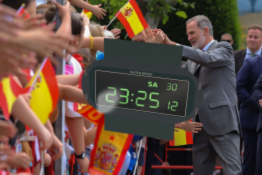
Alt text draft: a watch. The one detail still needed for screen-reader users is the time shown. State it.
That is 23:25:12
